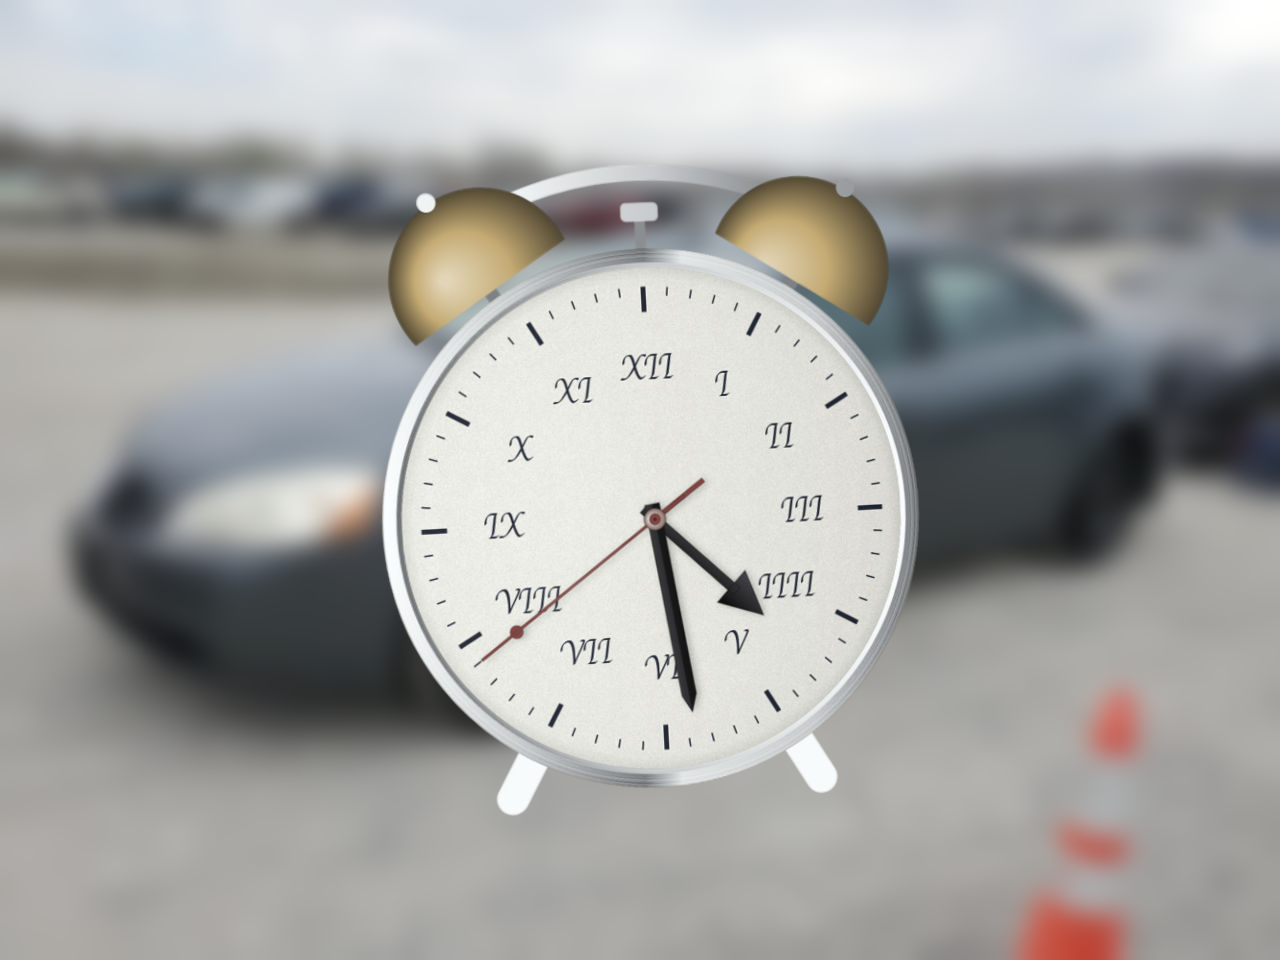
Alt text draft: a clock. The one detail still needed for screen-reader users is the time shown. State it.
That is 4:28:39
